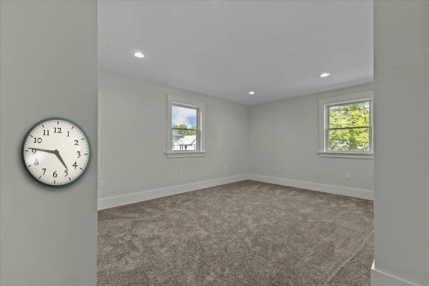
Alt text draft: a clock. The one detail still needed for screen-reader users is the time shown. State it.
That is 4:46
